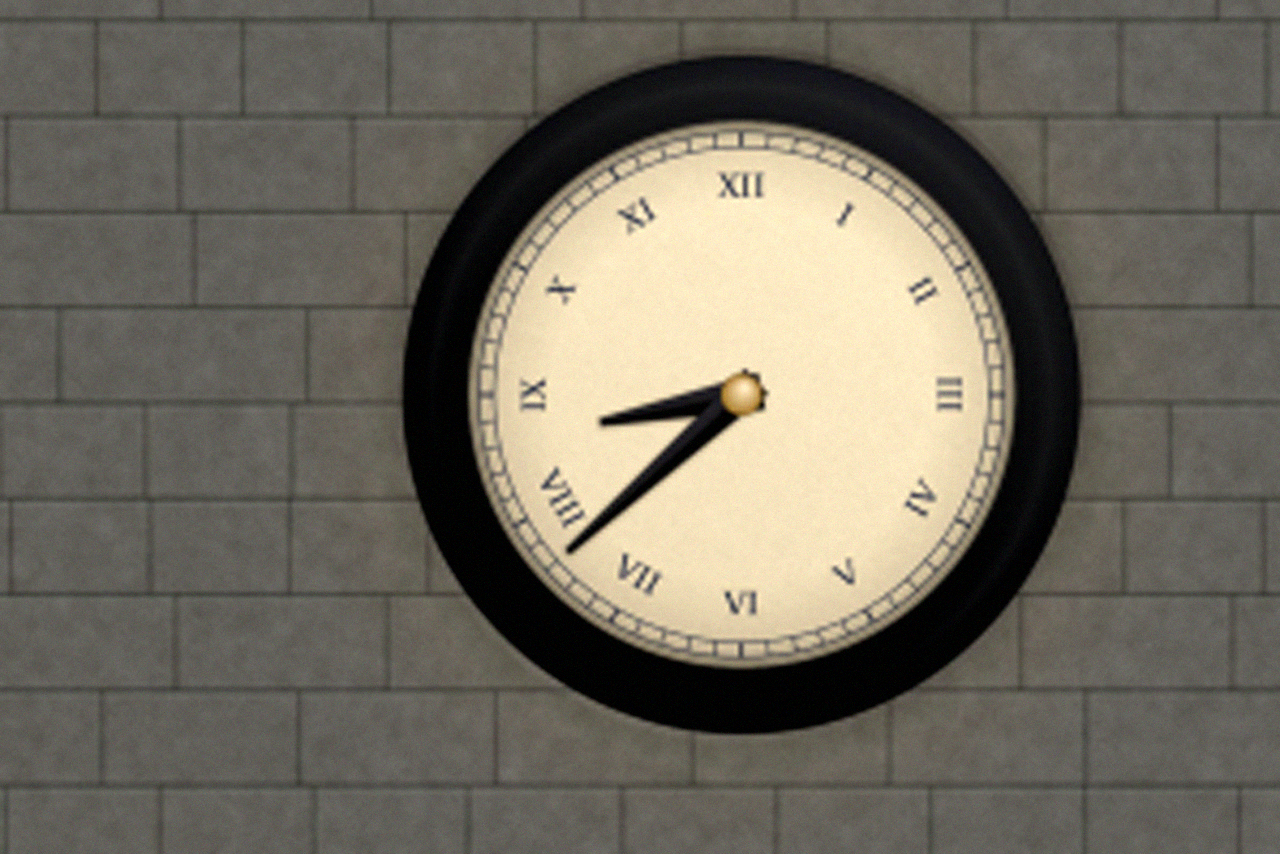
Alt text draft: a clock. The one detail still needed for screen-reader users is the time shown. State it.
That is 8:38
